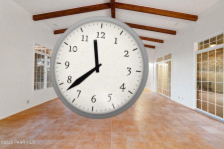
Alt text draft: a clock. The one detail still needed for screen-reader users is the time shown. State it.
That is 11:38
